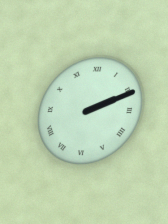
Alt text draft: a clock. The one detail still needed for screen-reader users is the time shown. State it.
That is 2:11
